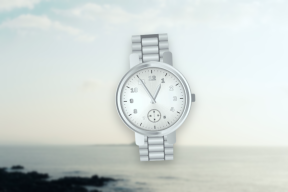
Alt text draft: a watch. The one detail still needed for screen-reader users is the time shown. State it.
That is 12:55
